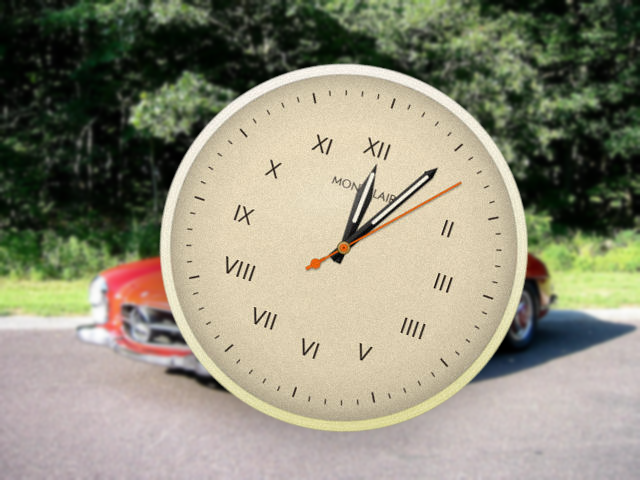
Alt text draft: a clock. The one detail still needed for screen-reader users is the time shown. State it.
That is 12:05:07
